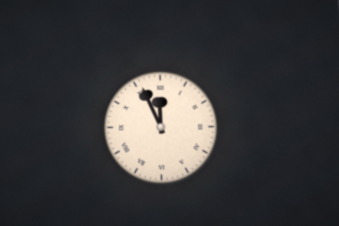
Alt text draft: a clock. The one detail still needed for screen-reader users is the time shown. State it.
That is 11:56
